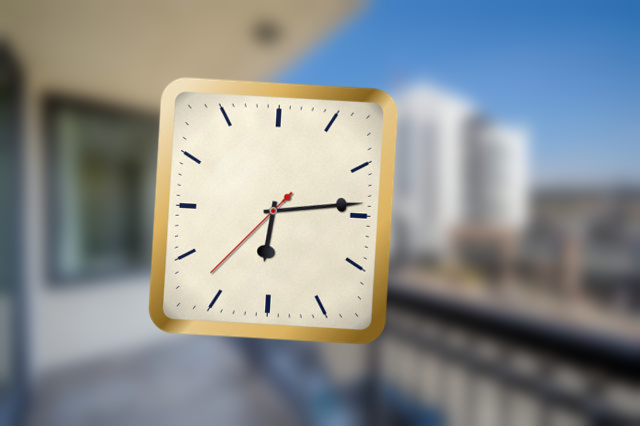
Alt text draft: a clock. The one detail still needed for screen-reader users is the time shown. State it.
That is 6:13:37
